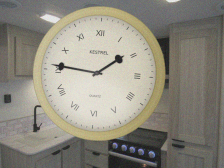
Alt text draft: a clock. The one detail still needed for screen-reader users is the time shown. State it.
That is 1:46
